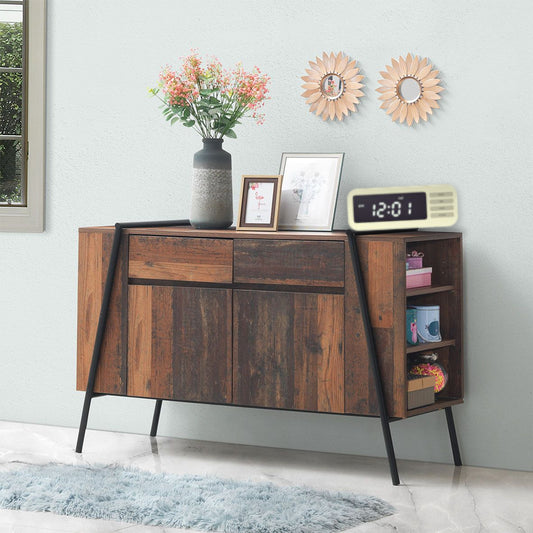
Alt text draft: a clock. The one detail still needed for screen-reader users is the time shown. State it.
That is 12:01
